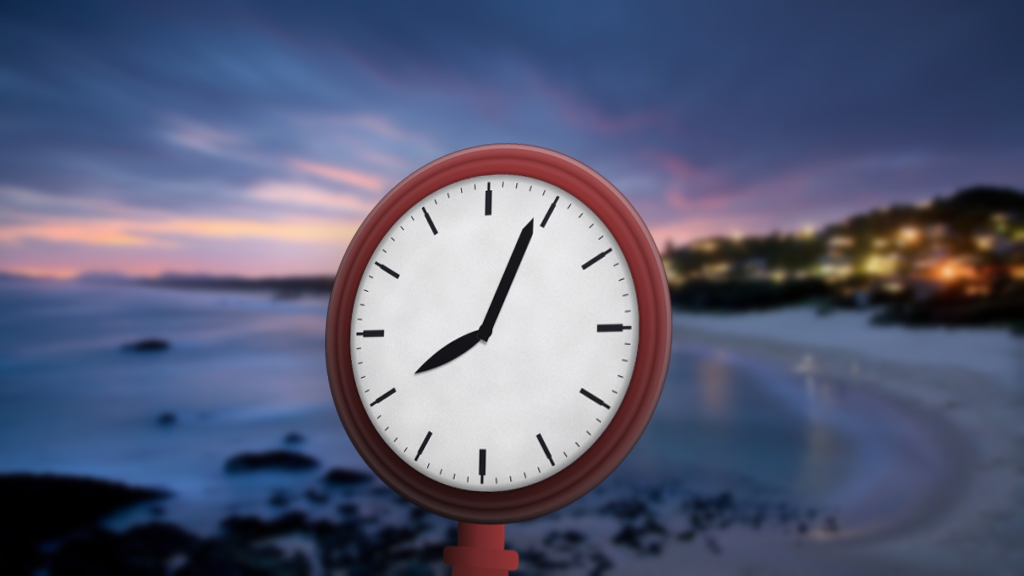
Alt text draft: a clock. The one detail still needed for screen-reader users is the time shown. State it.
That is 8:04
